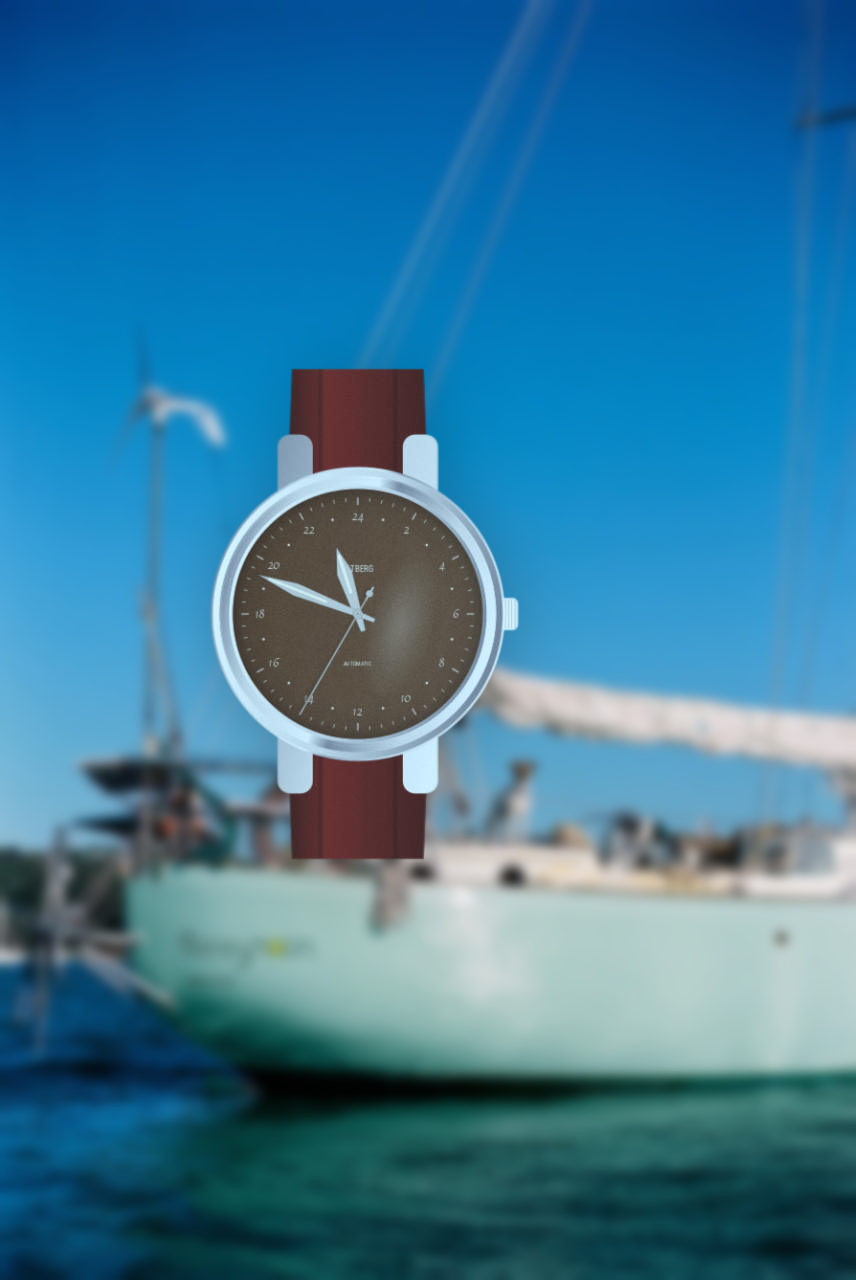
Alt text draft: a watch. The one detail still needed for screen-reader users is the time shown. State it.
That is 22:48:35
